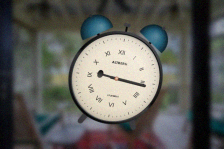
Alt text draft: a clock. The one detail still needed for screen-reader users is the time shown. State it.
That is 9:16
